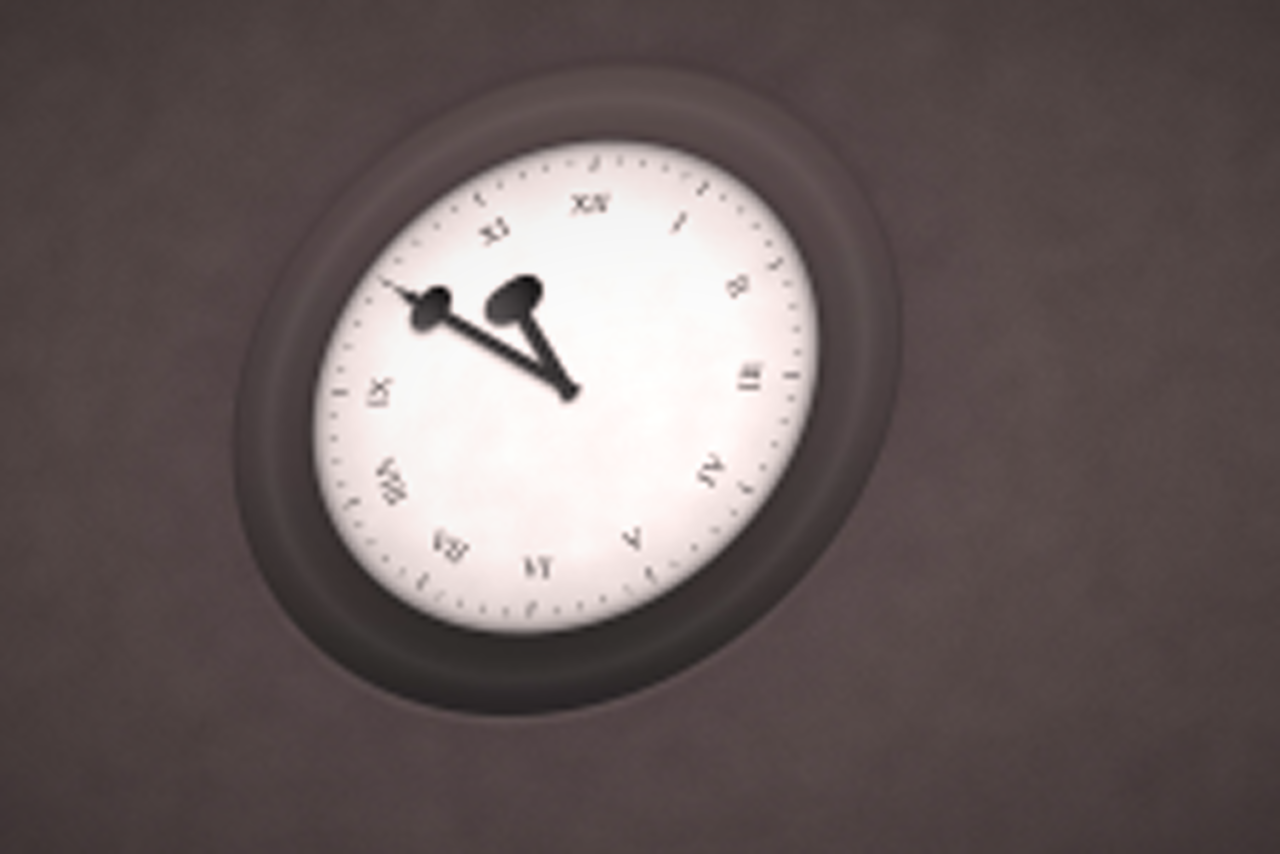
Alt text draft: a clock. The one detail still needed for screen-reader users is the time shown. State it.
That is 10:50
